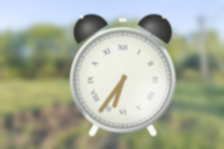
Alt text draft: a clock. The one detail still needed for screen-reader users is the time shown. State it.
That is 6:36
